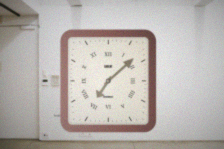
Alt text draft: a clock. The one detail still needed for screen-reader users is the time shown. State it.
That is 7:08
